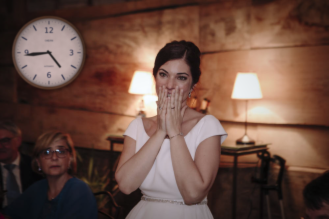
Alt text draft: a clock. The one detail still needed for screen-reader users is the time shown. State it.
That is 4:44
